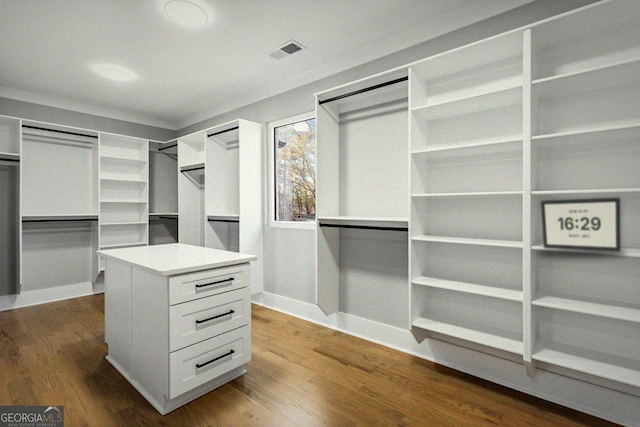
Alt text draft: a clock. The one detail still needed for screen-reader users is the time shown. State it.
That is 16:29
